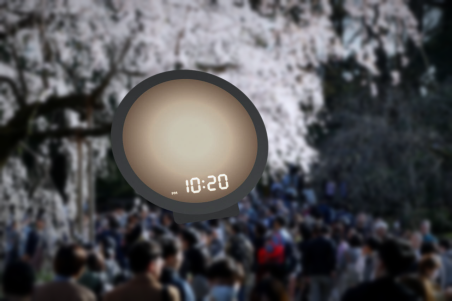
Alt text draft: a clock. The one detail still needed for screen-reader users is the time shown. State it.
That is 10:20
